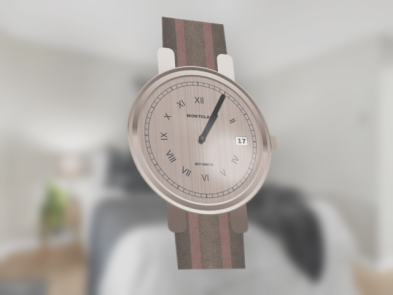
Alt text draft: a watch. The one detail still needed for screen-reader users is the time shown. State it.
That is 1:05
